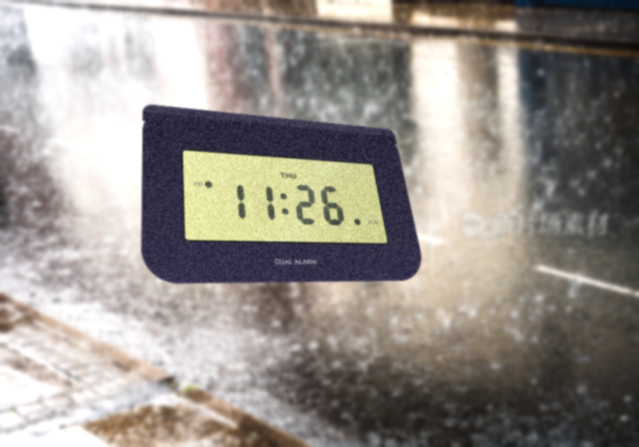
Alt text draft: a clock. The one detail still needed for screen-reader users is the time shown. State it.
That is 11:26
